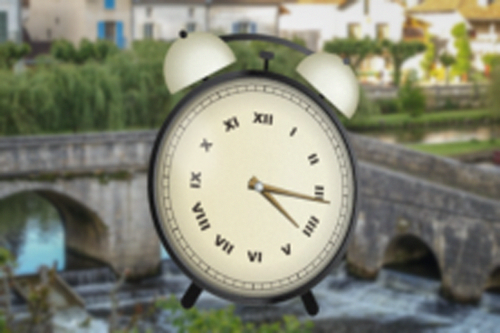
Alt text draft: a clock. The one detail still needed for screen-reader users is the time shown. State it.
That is 4:16
